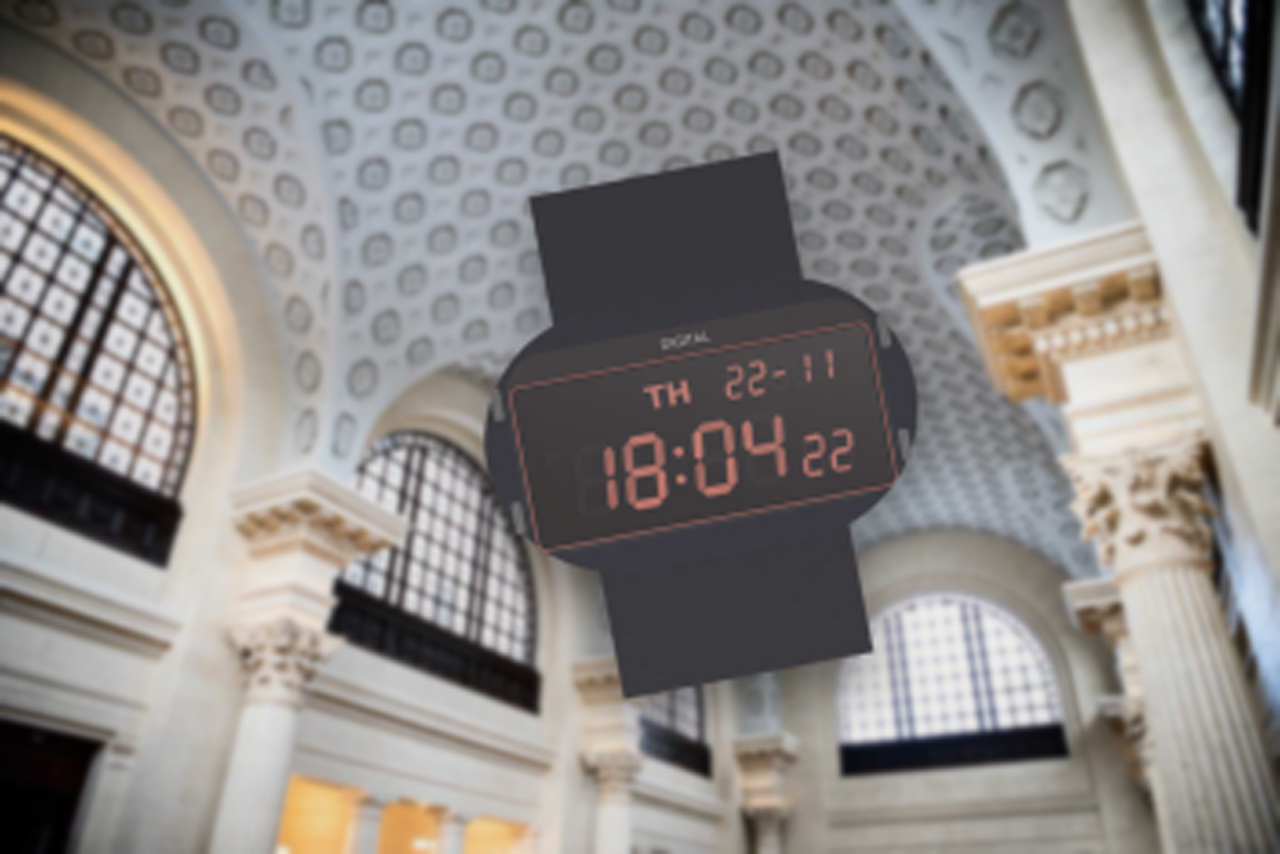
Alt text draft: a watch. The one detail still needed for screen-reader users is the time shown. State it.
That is 18:04:22
